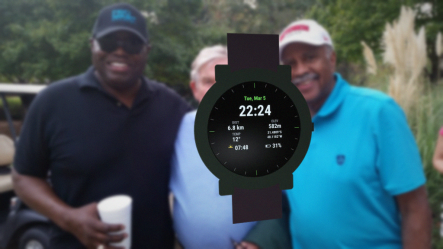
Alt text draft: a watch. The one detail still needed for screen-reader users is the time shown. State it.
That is 22:24
